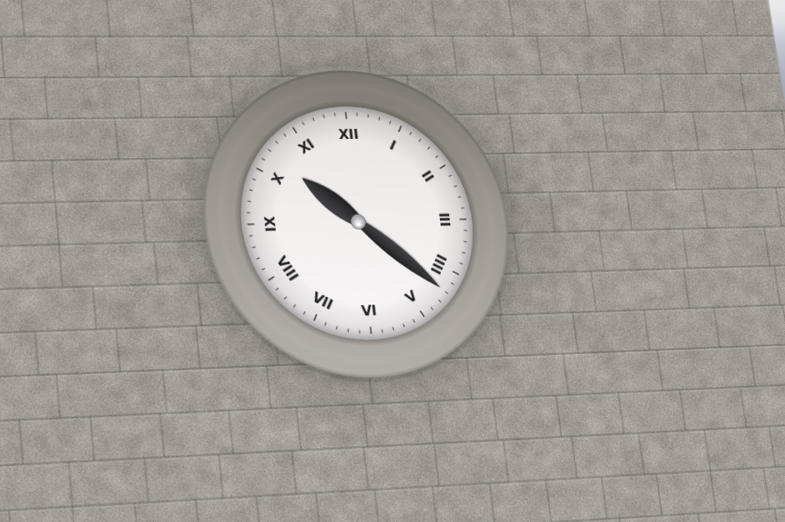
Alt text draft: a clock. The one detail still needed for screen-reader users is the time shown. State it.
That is 10:22
